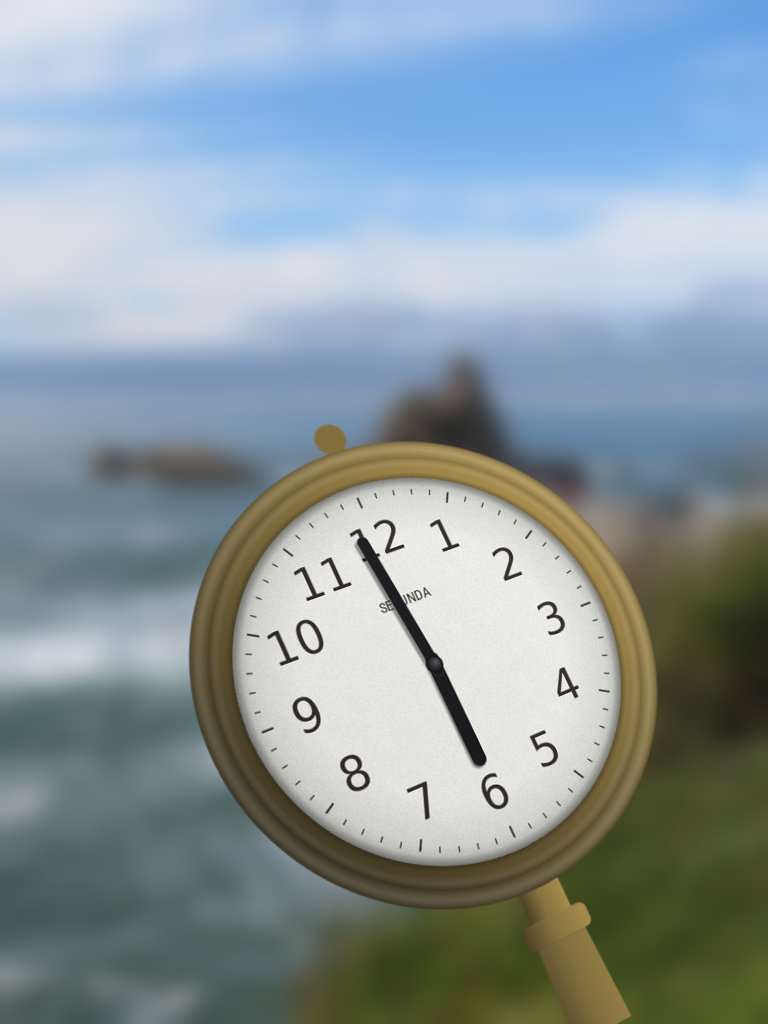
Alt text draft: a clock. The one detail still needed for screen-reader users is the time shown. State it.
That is 5:59
